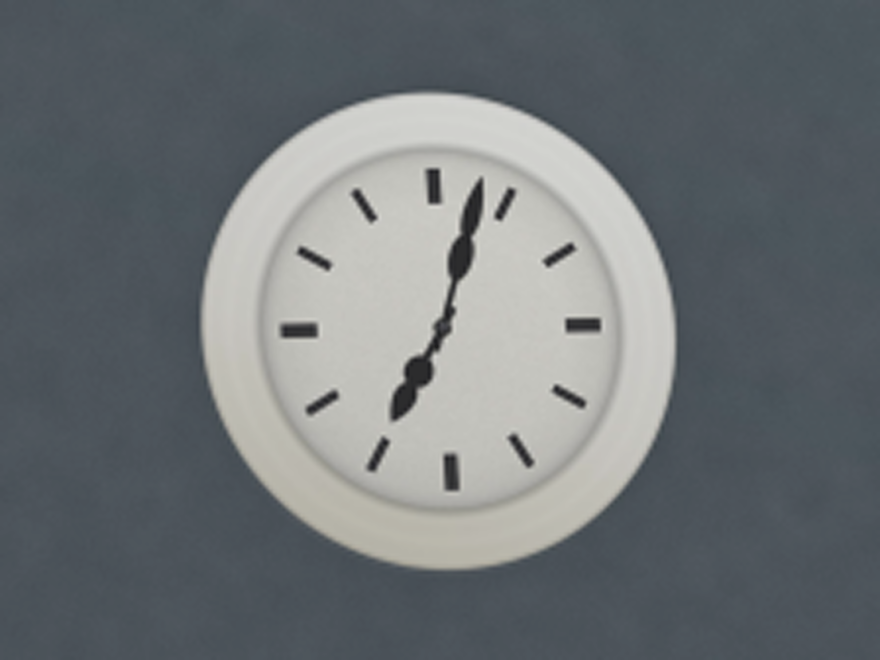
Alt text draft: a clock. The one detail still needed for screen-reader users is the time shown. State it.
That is 7:03
